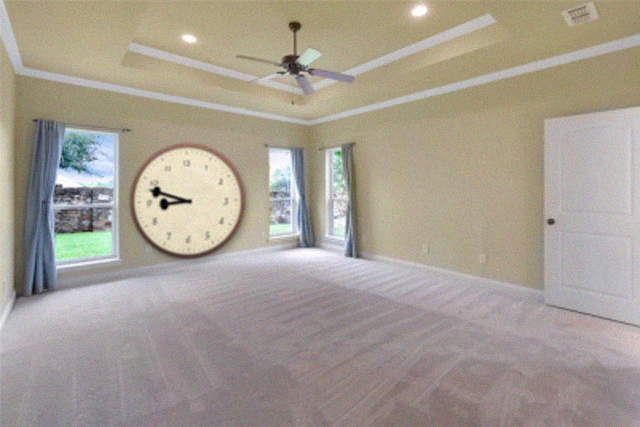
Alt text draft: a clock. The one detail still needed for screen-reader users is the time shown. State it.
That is 8:48
